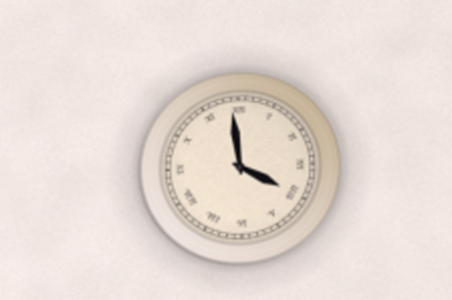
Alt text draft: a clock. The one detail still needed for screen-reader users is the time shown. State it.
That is 3:59
